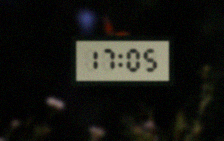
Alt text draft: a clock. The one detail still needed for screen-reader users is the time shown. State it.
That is 17:05
